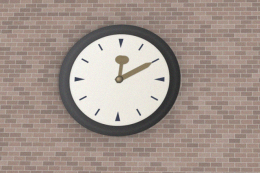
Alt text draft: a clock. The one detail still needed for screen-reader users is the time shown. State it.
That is 12:10
